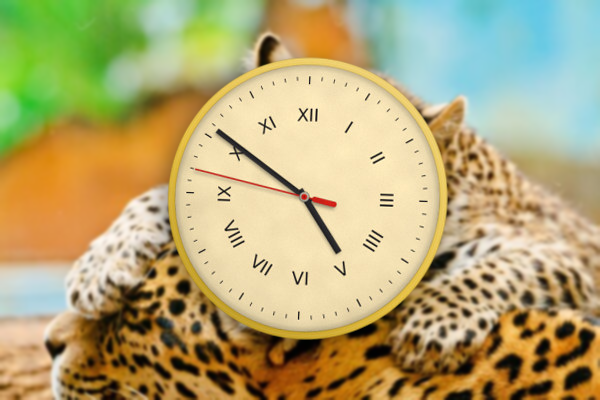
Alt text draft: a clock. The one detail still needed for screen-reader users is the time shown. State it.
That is 4:50:47
